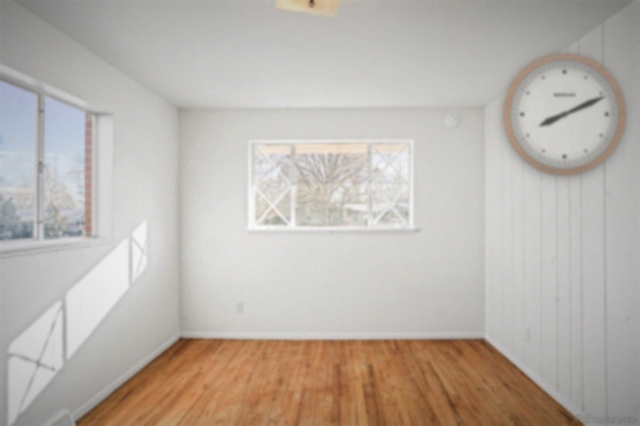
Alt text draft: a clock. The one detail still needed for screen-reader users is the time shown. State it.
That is 8:11
